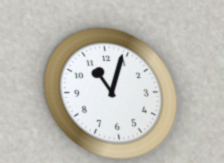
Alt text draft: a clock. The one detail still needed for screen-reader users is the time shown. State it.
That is 11:04
